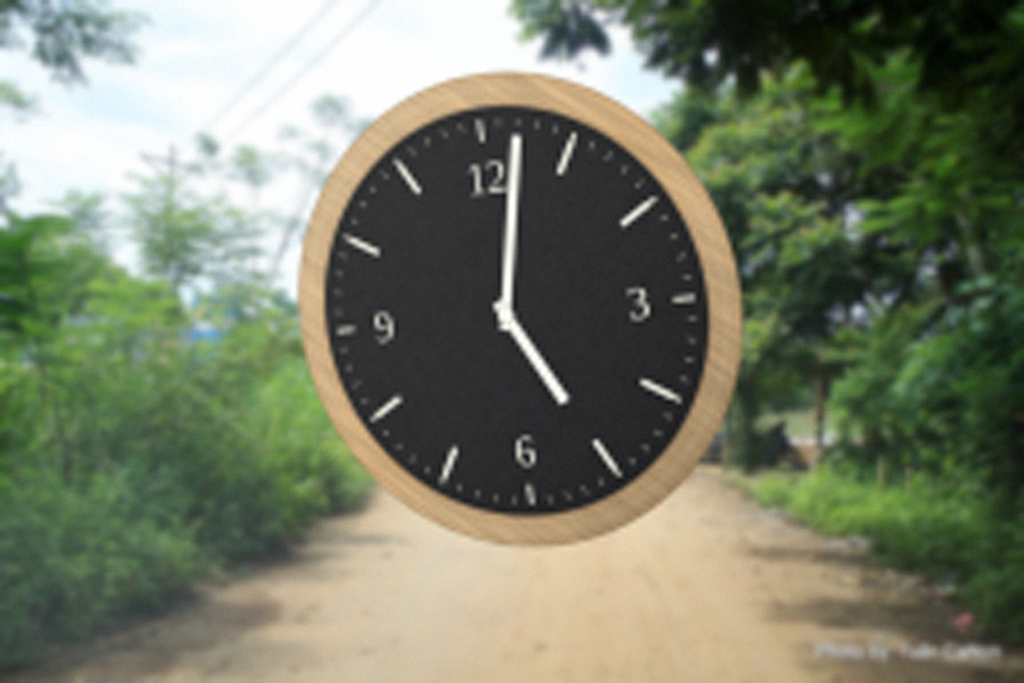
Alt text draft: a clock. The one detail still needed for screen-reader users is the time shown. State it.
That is 5:02
